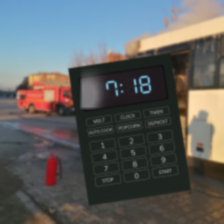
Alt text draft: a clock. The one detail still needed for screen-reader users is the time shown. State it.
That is 7:18
